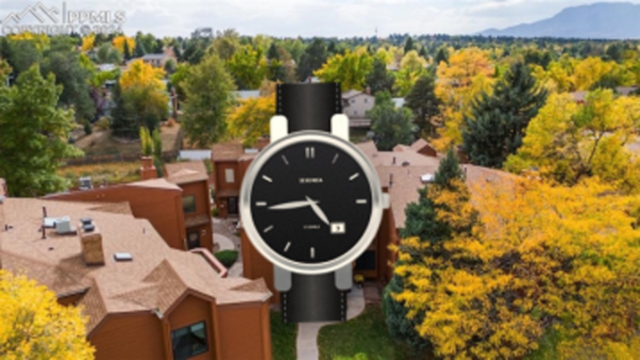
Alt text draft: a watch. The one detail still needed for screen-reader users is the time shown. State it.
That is 4:44
